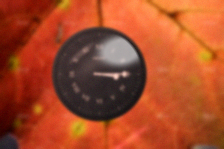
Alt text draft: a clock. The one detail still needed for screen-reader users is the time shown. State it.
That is 3:15
